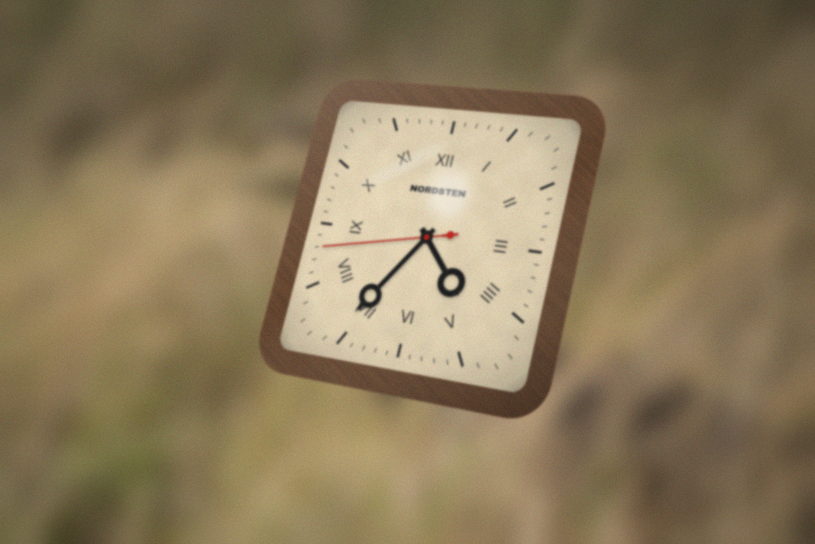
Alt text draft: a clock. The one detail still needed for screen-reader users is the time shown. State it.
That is 4:35:43
